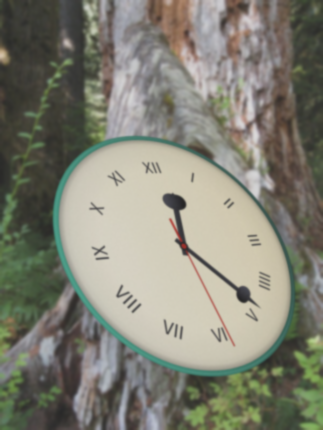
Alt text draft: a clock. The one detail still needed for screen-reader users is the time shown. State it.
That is 12:23:29
